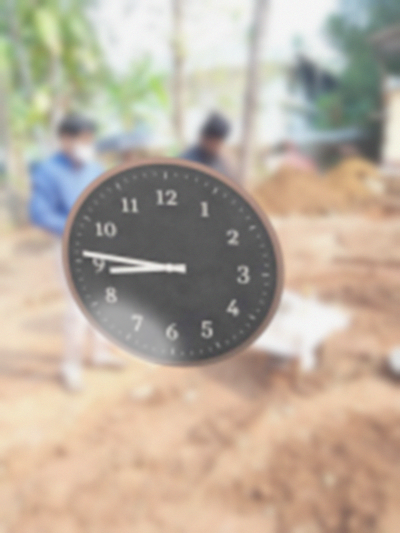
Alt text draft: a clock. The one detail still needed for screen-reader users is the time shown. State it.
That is 8:46
